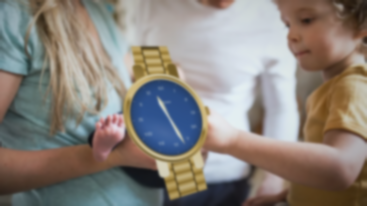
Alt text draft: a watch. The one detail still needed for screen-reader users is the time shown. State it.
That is 11:27
